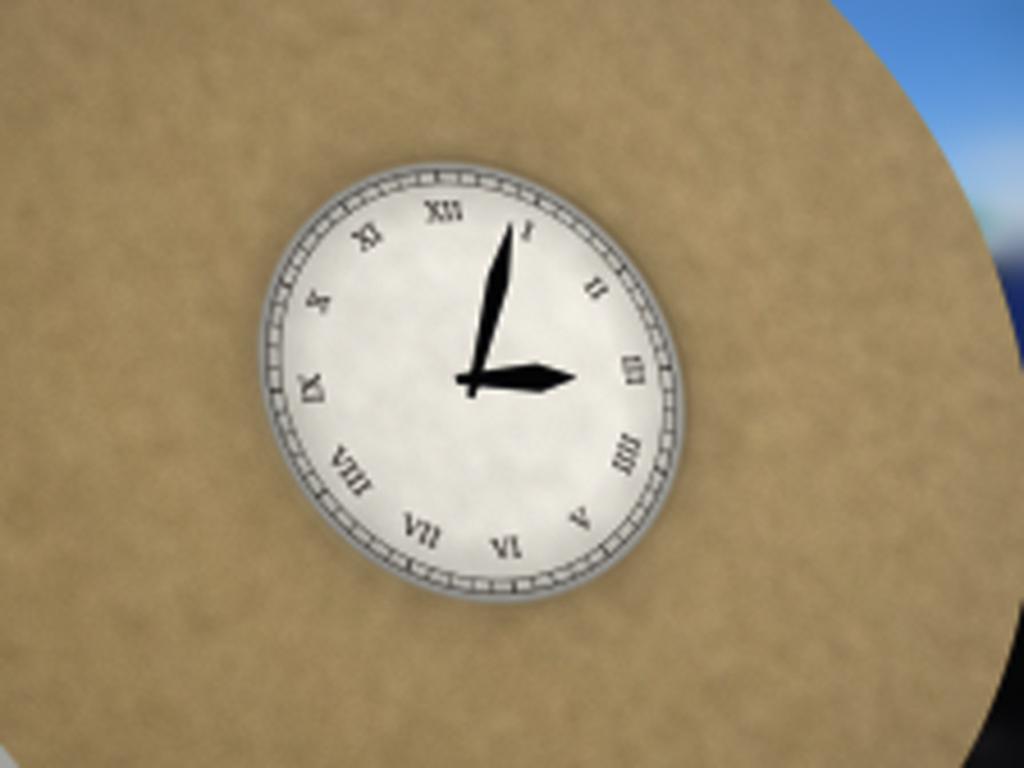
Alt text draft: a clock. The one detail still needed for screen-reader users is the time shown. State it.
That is 3:04
